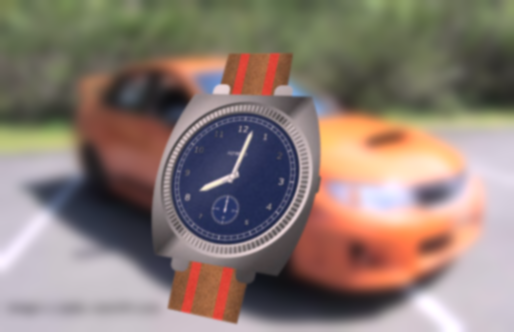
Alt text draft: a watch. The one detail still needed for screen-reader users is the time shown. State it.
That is 8:02
